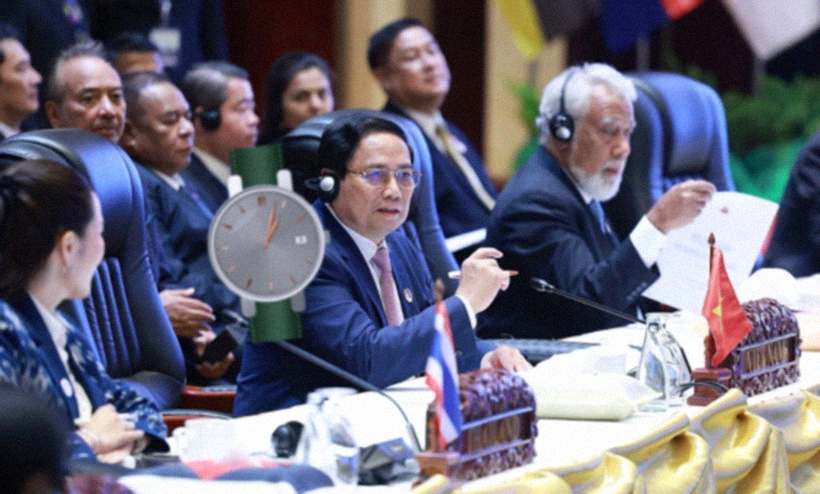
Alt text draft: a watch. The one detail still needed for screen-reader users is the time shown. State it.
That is 1:03
